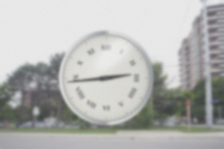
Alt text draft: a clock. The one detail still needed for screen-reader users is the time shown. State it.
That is 2:44
